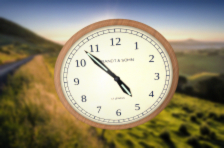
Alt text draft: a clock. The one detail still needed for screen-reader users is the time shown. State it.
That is 4:53
